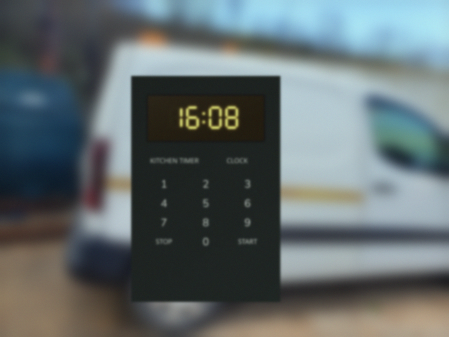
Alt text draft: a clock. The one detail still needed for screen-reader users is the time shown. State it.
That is 16:08
